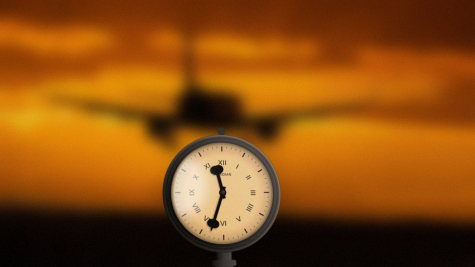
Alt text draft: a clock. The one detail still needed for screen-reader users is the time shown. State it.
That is 11:33
